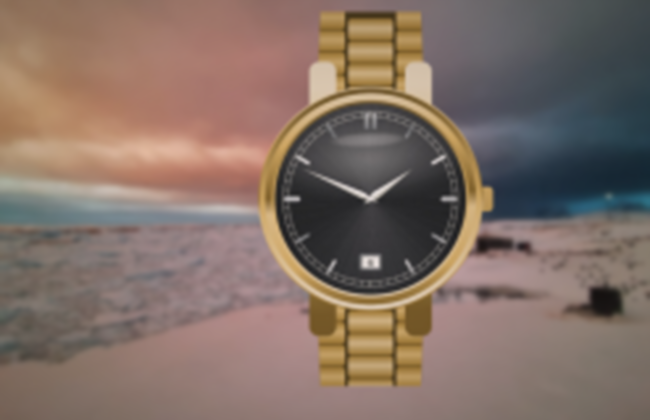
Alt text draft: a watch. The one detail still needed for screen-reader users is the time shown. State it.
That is 1:49
